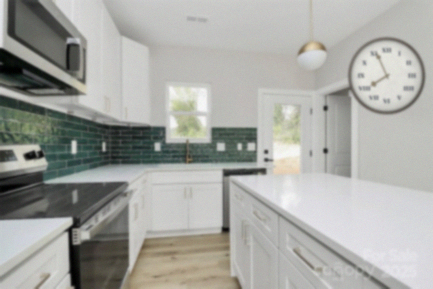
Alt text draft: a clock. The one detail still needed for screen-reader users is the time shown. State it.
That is 7:56
